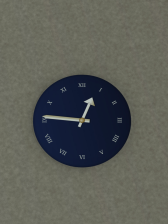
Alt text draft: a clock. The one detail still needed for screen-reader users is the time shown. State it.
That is 12:46
